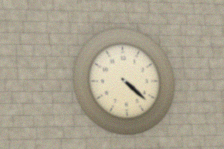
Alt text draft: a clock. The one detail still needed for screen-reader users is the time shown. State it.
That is 4:22
